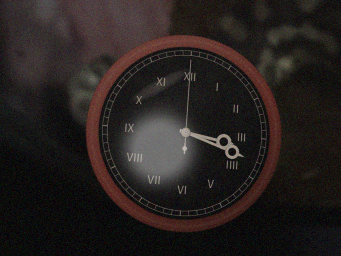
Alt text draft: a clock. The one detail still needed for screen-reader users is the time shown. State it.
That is 3:18:00
